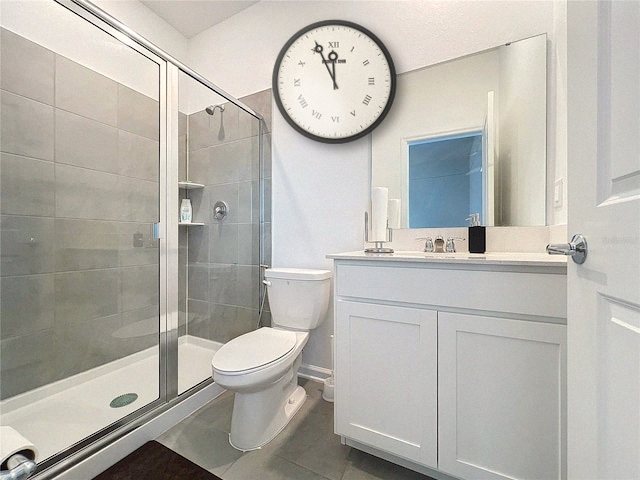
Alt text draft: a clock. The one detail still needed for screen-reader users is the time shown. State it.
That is 11:56
